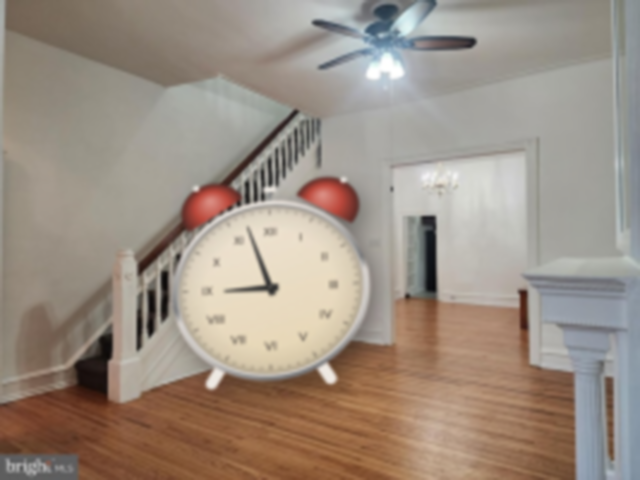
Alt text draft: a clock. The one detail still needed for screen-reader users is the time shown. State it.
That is 8:57
